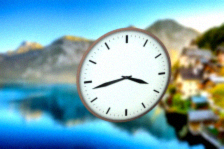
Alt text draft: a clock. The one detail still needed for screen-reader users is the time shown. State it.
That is 3:43
